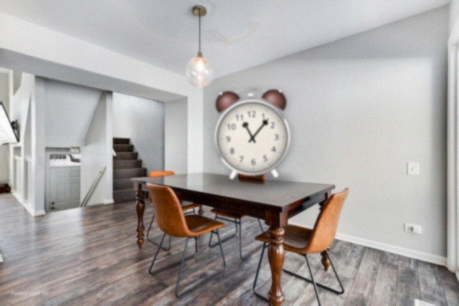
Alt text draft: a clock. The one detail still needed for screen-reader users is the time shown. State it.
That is 11:07
